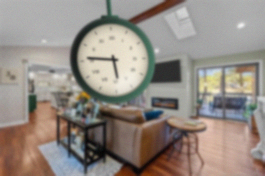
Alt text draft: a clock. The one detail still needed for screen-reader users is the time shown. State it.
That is 5:46
